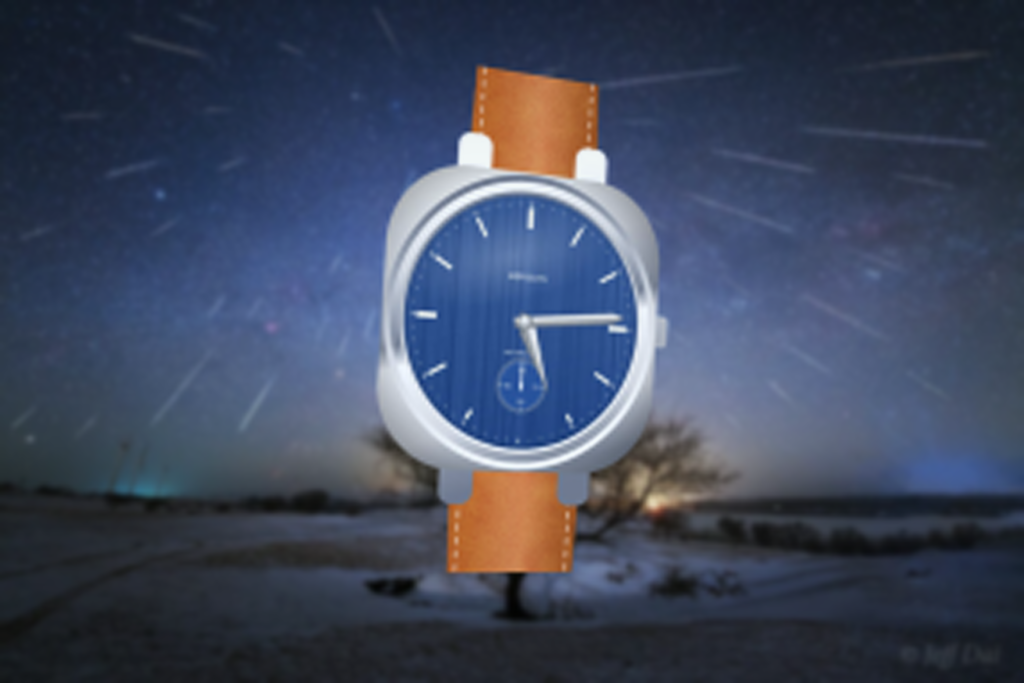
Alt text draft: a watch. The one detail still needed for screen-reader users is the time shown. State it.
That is 5:14
